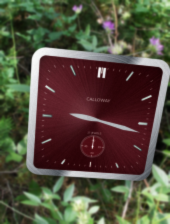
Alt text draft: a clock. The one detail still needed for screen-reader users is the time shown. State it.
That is 9:17
